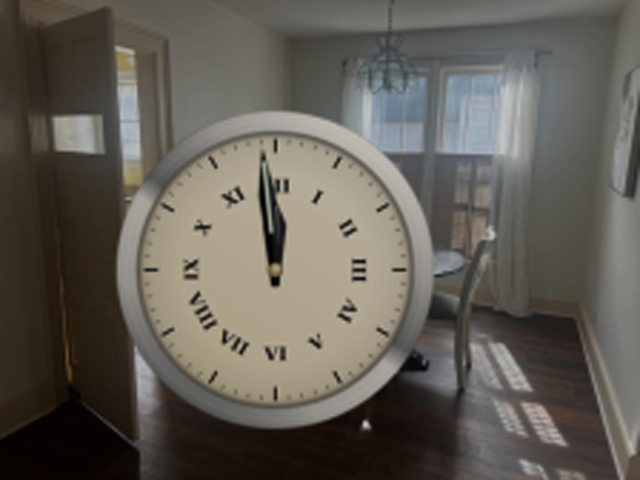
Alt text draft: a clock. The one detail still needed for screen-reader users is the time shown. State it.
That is 11:59
